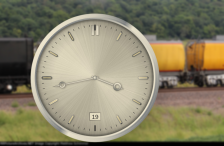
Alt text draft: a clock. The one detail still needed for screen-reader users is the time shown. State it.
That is 3:43
